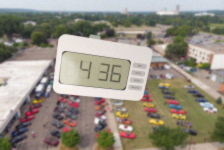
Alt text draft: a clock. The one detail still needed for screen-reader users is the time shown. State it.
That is 4:36
